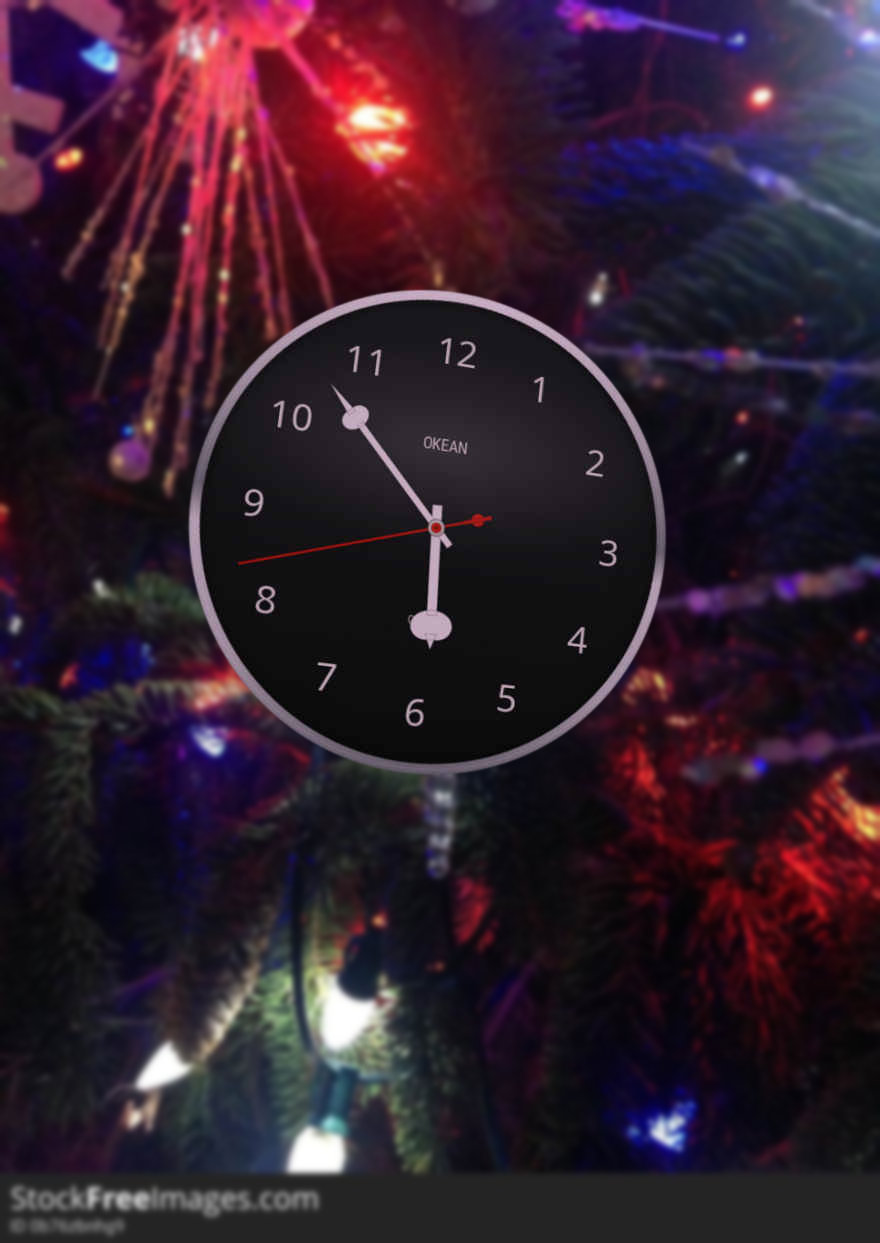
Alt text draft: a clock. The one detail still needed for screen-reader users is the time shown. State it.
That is 5:52:42
